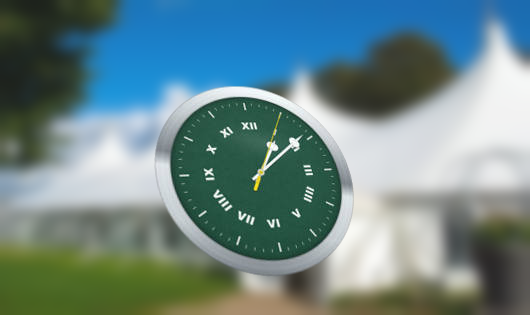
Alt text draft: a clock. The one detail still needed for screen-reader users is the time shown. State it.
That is 1:09:05
